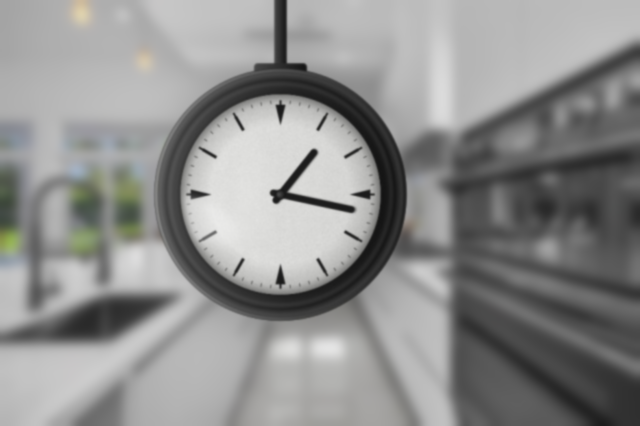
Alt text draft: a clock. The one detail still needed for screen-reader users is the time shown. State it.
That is 1:17
